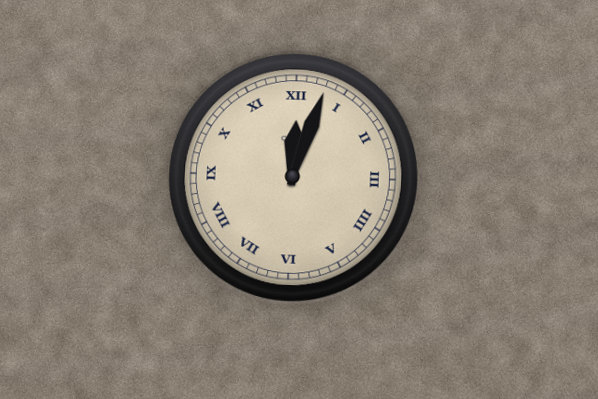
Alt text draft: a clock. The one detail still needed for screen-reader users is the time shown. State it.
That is 12:03
